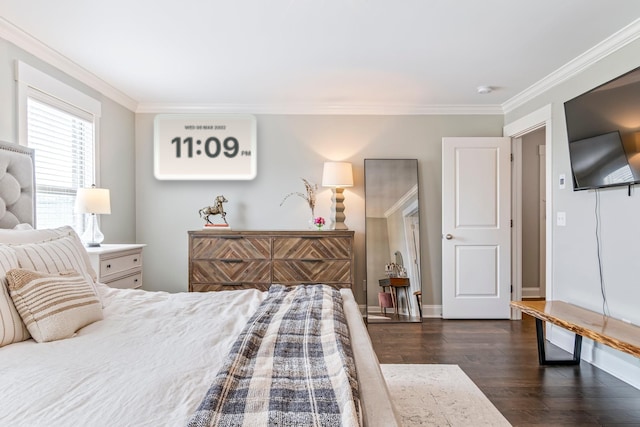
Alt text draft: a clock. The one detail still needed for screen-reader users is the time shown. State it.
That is 11:09
